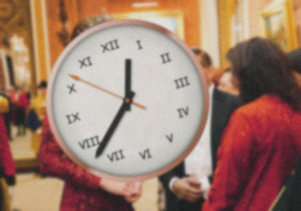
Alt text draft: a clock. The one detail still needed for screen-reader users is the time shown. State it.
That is 12:37:52
